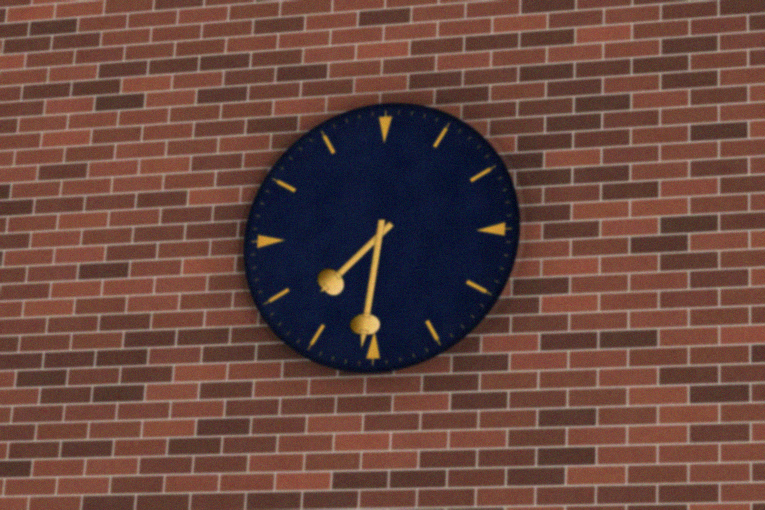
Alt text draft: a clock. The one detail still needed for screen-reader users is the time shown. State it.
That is 7:31
